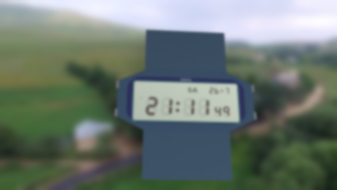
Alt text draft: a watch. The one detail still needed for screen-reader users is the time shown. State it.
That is 21:11
